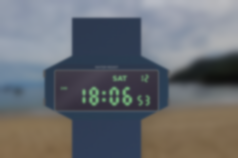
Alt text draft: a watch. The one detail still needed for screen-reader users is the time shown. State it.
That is 18:06
